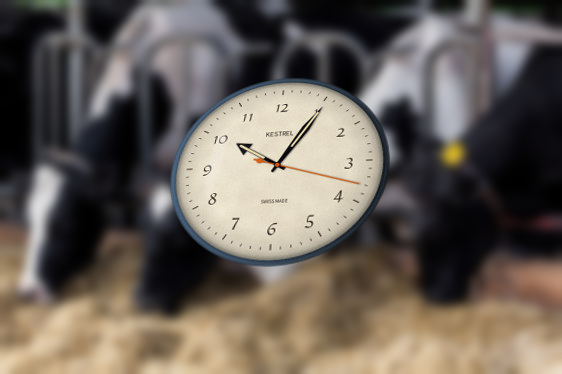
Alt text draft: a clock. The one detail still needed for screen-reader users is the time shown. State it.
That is 10:05:18
